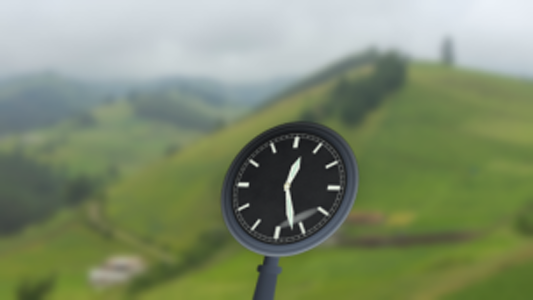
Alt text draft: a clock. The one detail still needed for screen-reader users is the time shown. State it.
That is 12:27
